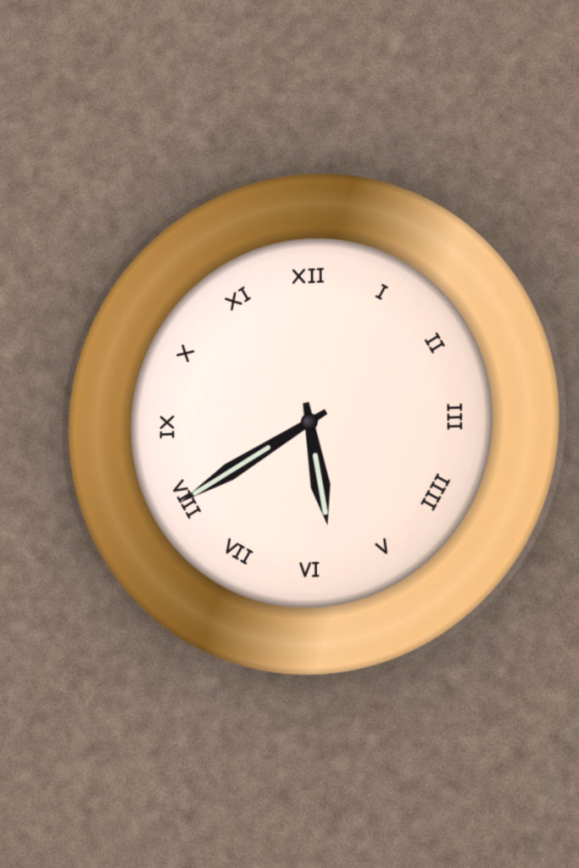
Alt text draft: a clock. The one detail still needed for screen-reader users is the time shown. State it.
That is 5:40
